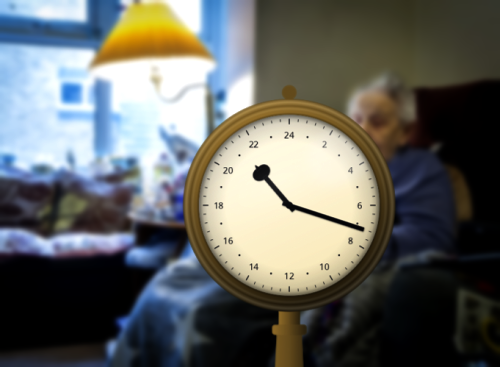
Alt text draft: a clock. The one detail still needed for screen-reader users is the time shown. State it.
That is 21:18
